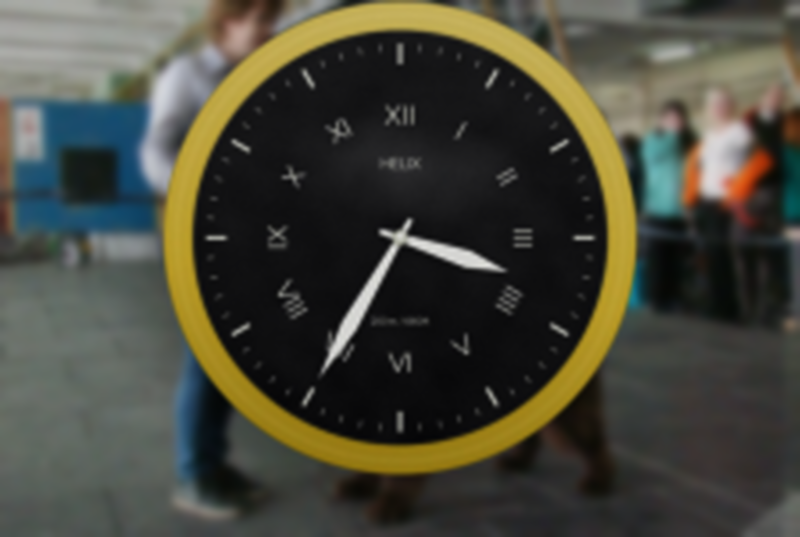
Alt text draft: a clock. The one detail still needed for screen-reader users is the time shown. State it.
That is 3:35
